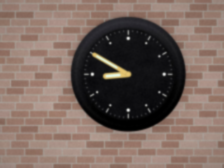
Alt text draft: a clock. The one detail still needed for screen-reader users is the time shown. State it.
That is 8:50
